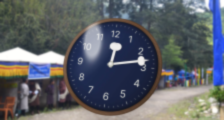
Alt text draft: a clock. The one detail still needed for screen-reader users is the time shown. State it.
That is 12:13
